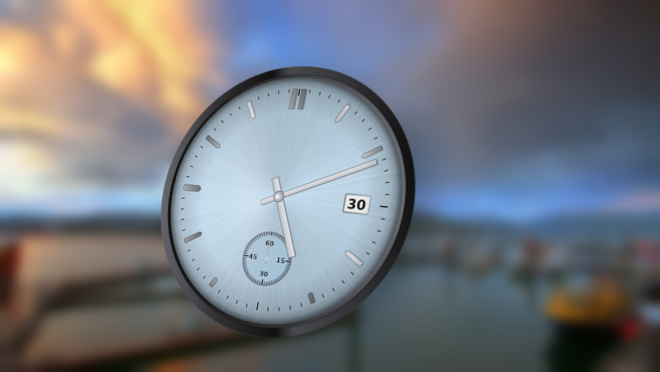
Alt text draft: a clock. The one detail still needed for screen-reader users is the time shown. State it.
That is 5:11
